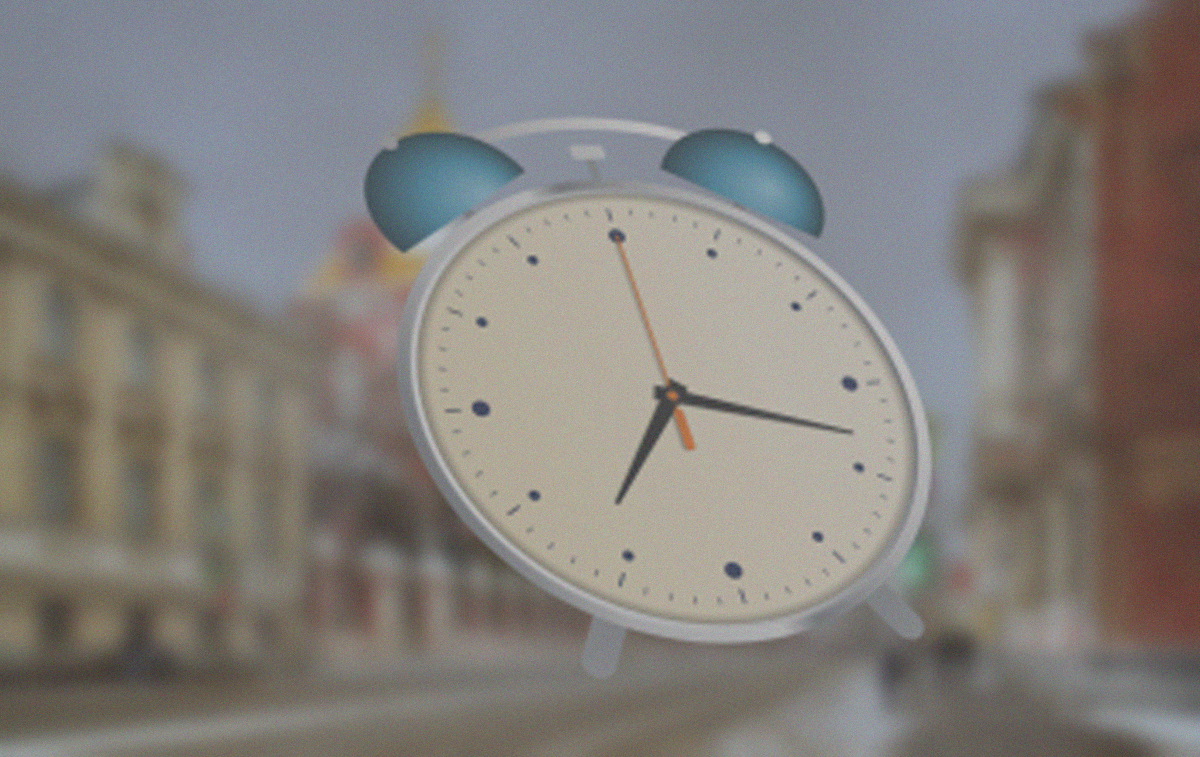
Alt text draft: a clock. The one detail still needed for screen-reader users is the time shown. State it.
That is 7:18:00
